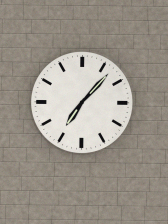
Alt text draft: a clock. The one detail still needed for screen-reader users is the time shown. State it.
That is 7:07
